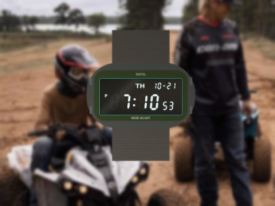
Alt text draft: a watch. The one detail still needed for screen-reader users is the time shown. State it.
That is 7:10:53
